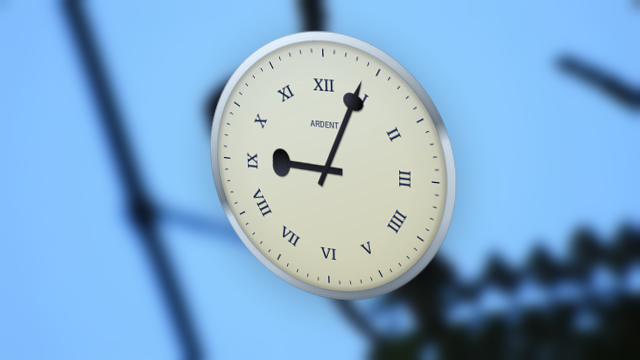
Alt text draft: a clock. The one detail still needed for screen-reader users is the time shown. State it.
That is 9:04
